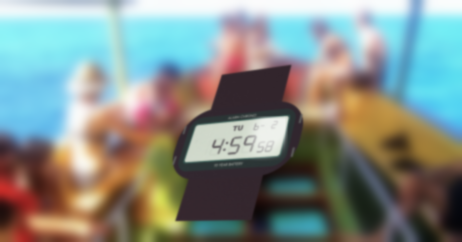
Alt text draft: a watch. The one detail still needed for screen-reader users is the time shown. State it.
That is 4:59:58
